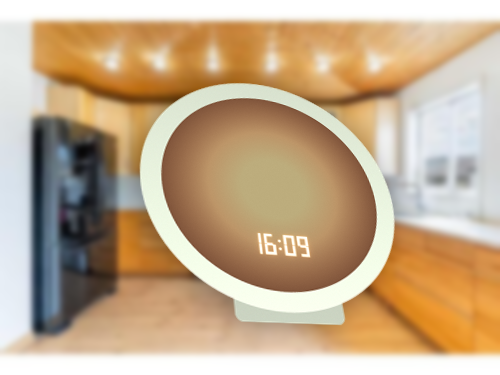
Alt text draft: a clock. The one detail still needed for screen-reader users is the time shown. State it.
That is 16:09
